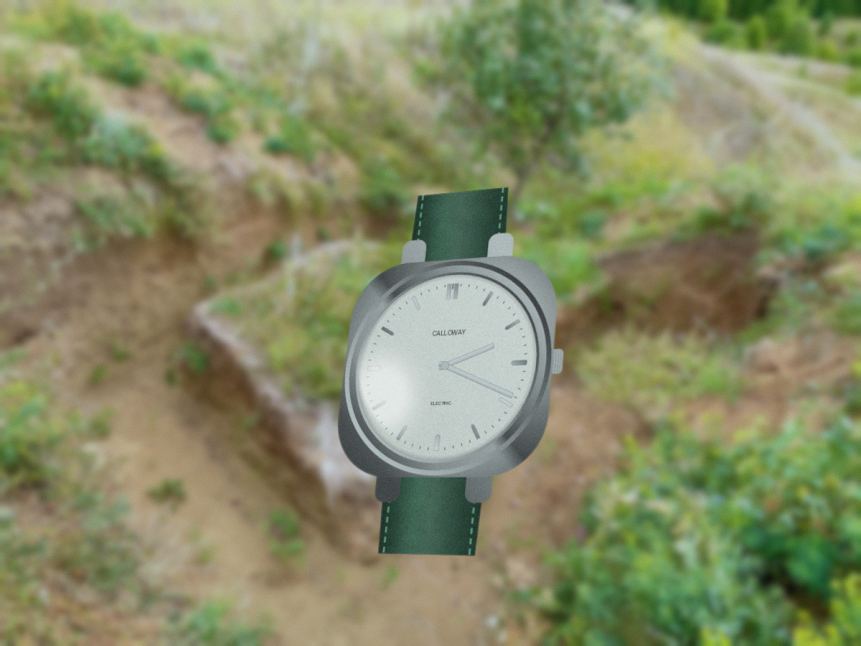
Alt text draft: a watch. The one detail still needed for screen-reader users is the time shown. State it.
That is 2:19
